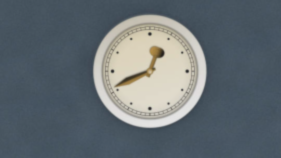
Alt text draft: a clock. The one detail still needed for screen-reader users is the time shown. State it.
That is 12:41
